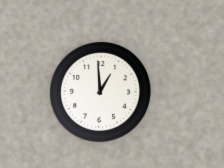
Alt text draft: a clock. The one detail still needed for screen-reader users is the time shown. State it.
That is 12:59
